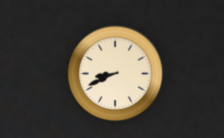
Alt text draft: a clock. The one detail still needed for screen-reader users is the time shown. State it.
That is 8:41
